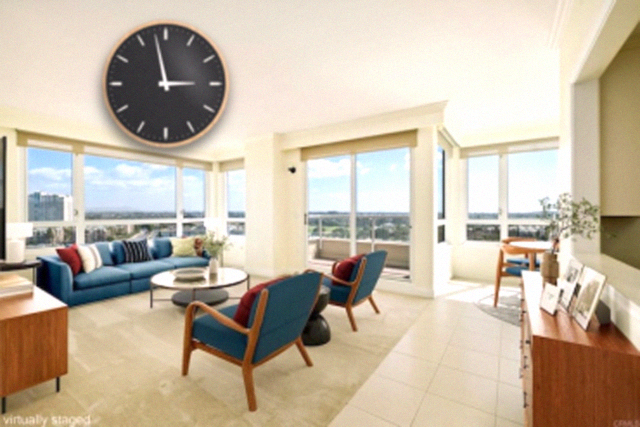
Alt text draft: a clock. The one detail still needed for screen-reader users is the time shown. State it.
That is 2:58
